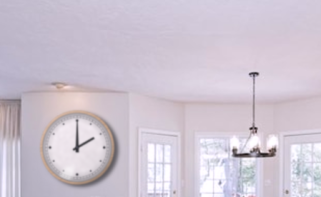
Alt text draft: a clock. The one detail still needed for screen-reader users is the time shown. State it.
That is 2:00
